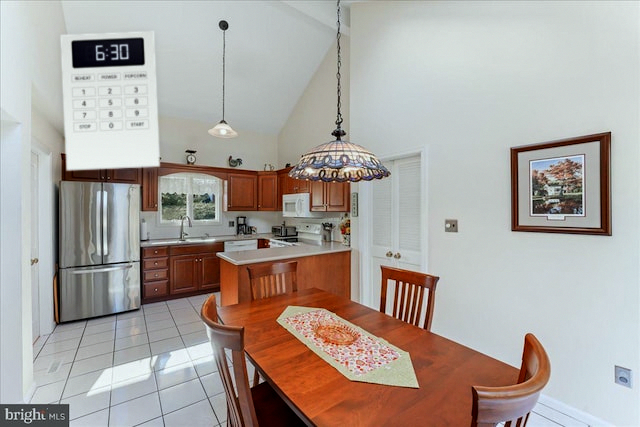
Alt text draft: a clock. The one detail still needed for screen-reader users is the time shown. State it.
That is 6:30
